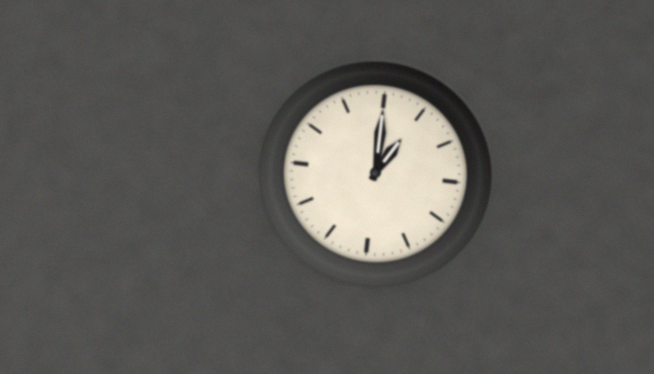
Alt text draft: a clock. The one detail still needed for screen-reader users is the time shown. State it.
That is 1:00
